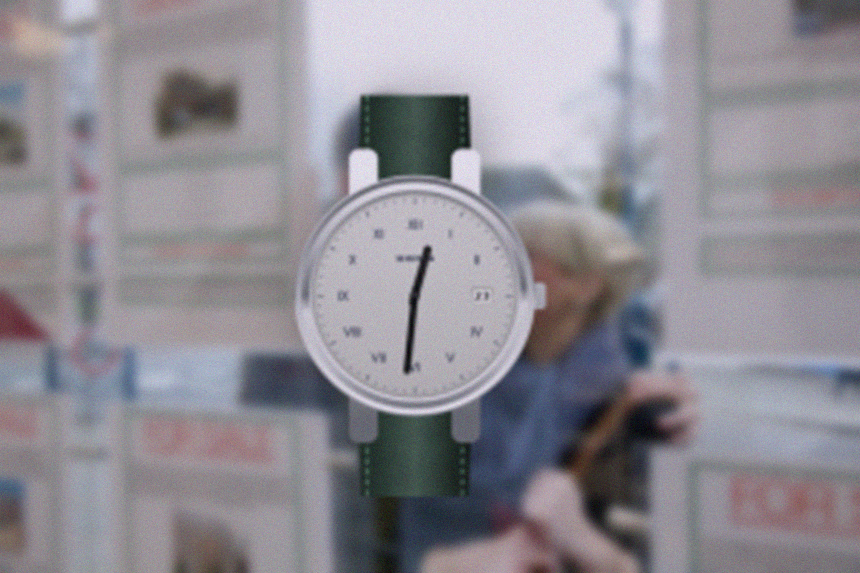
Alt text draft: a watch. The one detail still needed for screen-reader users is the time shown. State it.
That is 12:31
